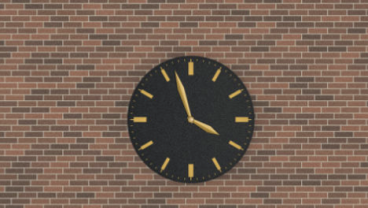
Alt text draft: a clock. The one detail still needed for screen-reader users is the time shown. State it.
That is 3:57
